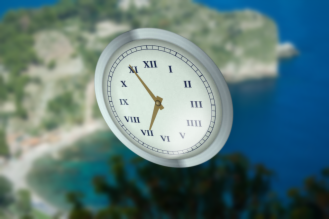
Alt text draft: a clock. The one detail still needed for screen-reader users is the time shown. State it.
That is 6:55
